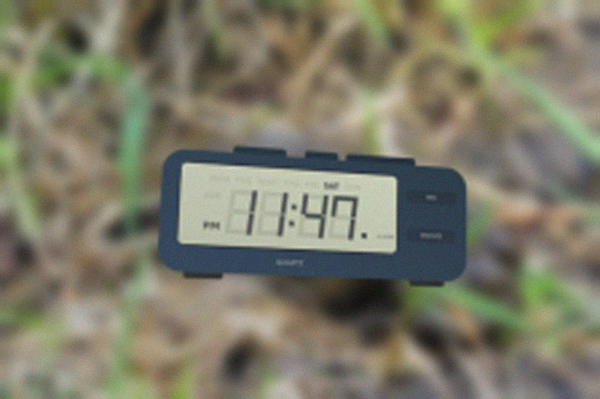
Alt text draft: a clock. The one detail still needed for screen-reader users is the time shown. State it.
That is 11:47
